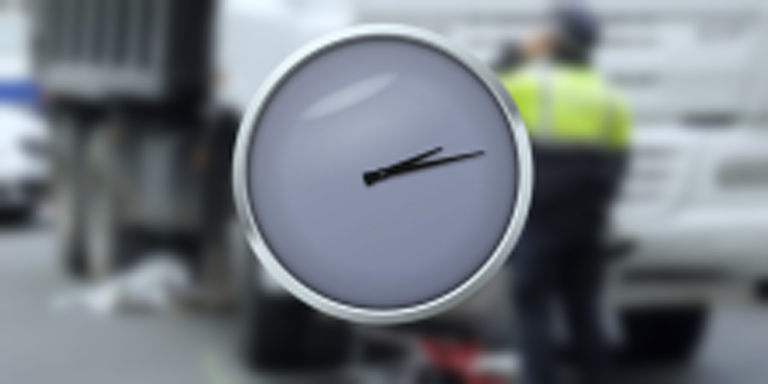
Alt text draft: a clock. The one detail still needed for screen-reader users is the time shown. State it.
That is 2:13
